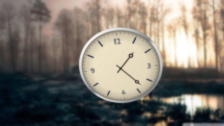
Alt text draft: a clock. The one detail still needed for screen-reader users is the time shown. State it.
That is 1:23
